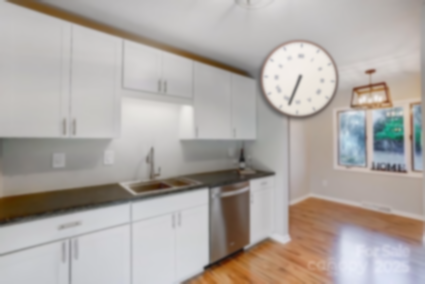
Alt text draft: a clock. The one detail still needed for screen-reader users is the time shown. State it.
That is 6:33
